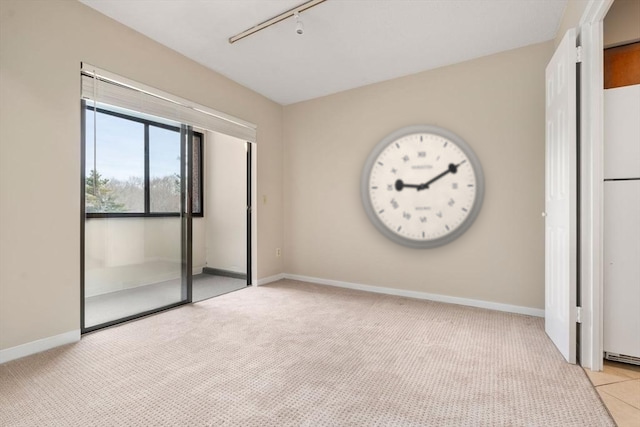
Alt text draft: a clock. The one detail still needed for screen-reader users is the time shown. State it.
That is 9:10
